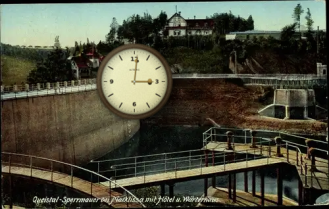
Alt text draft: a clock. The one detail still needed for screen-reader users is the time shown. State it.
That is 3:01
